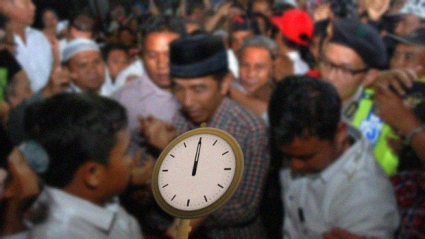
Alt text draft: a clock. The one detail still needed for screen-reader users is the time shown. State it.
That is 12:00
